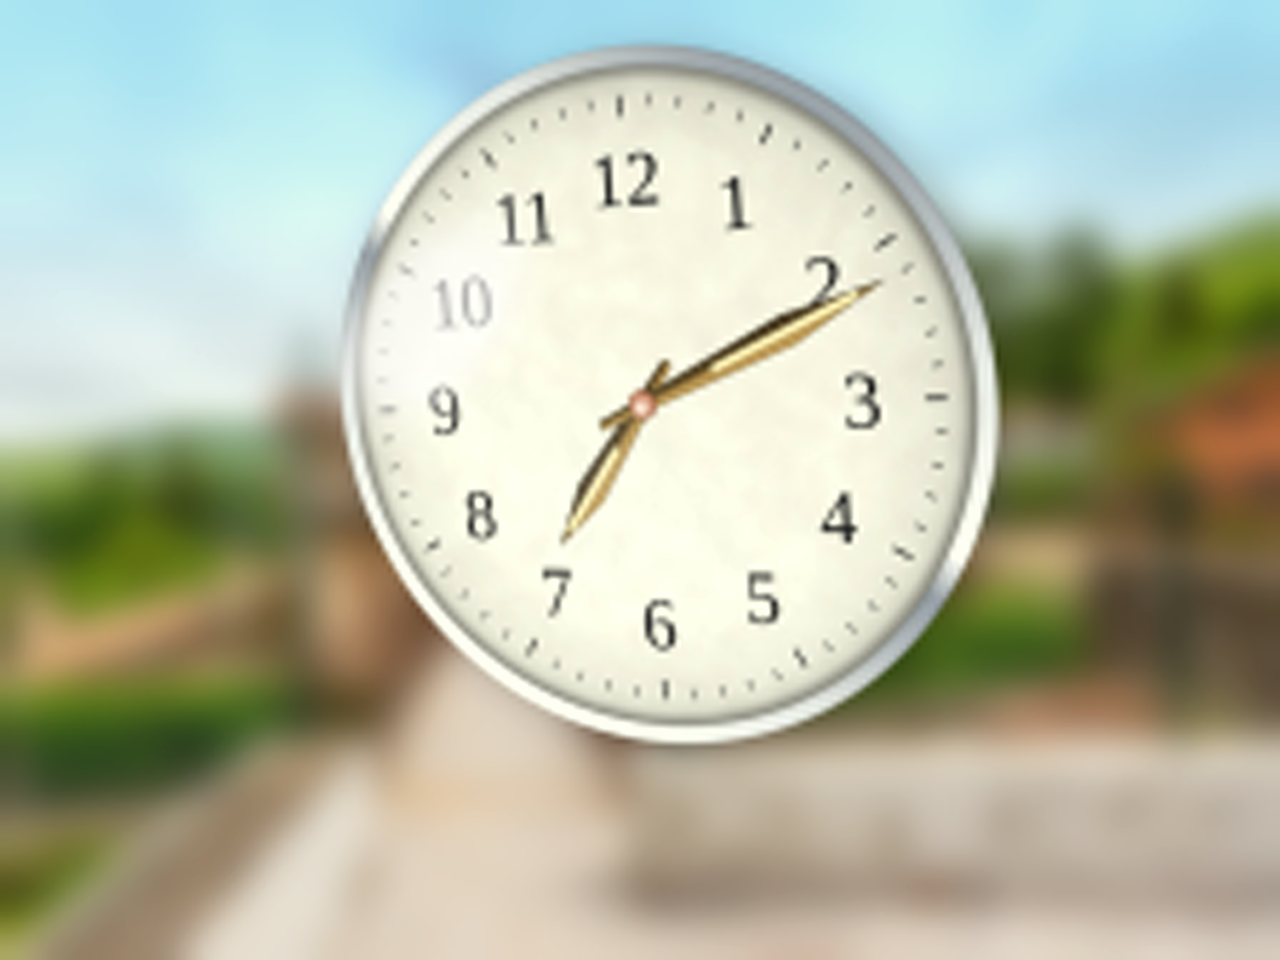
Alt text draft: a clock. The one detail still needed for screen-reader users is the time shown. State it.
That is 7:11
